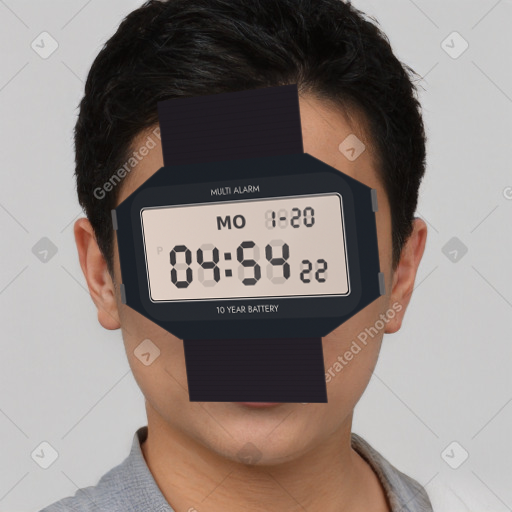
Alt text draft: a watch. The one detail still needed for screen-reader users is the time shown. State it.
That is 4:54:22
